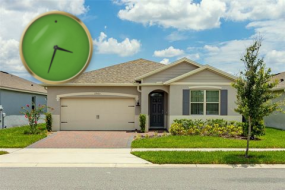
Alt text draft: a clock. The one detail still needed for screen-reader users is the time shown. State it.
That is 3:33
